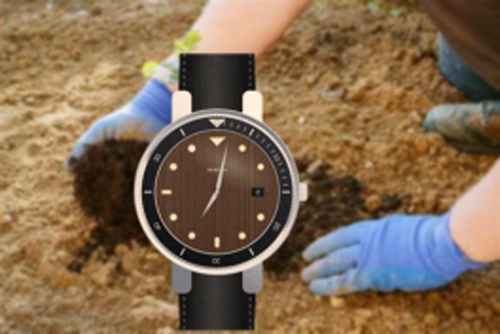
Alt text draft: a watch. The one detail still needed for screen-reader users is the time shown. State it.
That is 7:02
